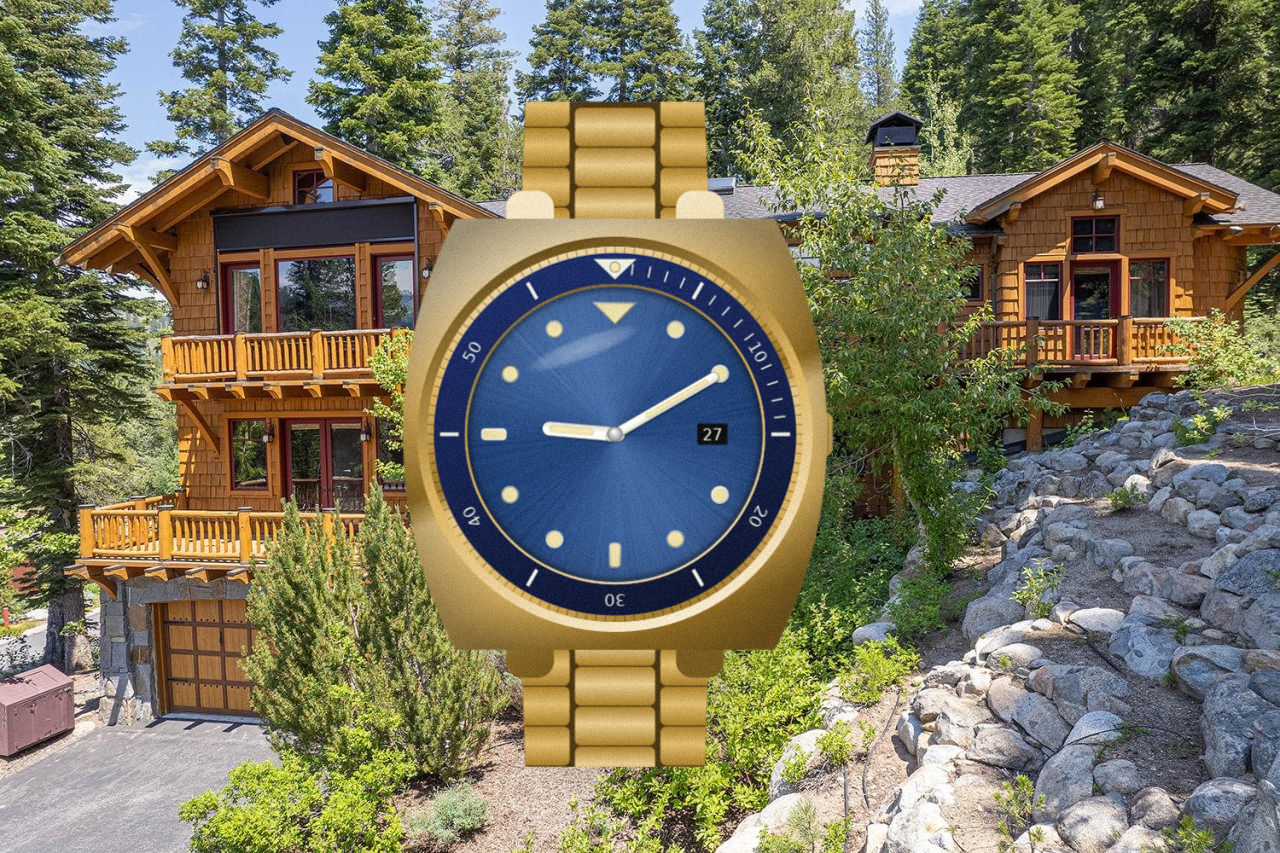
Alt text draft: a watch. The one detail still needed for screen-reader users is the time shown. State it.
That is 9:10
